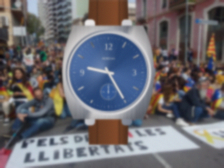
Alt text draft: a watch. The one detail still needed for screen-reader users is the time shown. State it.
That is 9:25
